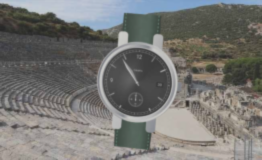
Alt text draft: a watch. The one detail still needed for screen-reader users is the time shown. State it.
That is 10:54
